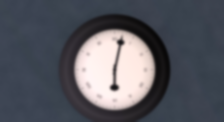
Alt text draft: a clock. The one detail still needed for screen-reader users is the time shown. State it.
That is 6:02
